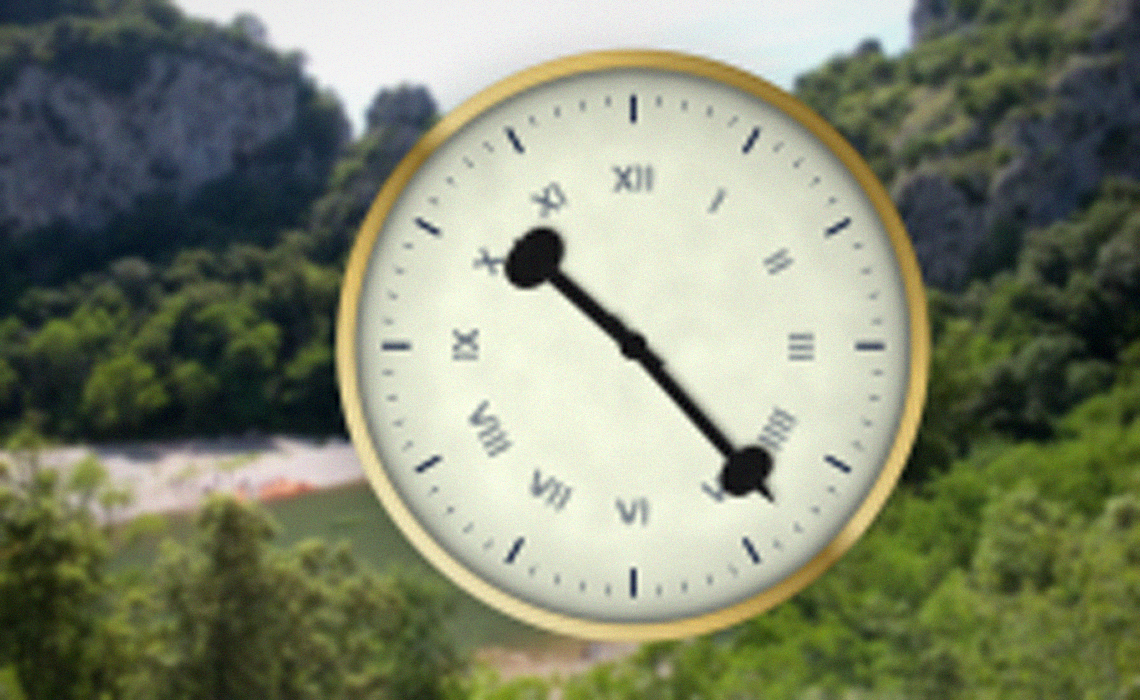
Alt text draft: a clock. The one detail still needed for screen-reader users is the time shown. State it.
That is 10:23
